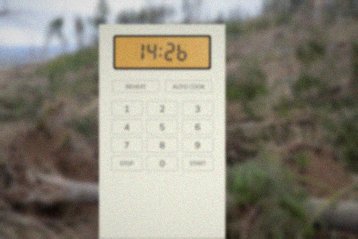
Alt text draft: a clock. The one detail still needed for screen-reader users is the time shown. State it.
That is 14:26
